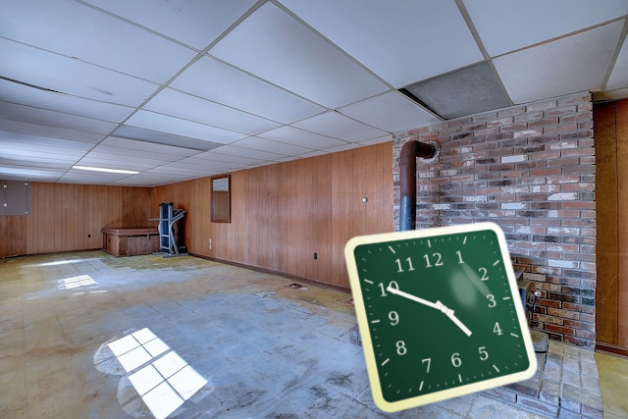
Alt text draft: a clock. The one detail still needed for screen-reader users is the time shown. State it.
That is 4:50
